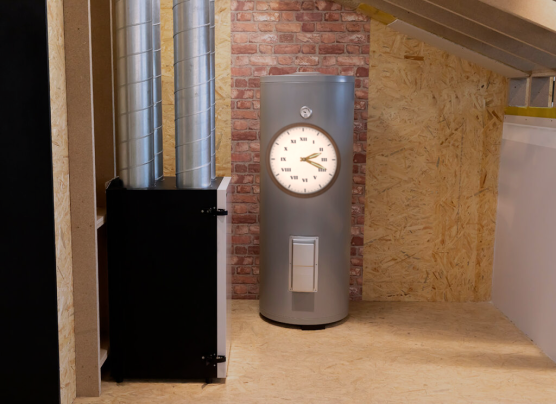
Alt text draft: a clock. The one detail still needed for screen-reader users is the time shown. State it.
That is 2:19
